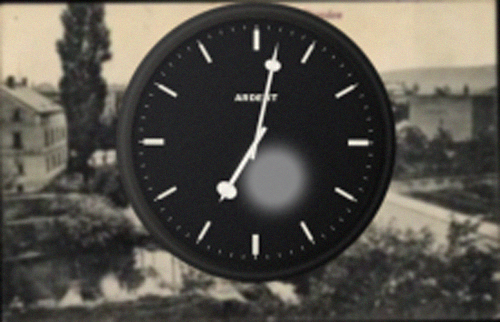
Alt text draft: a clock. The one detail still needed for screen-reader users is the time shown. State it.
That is 7:02
